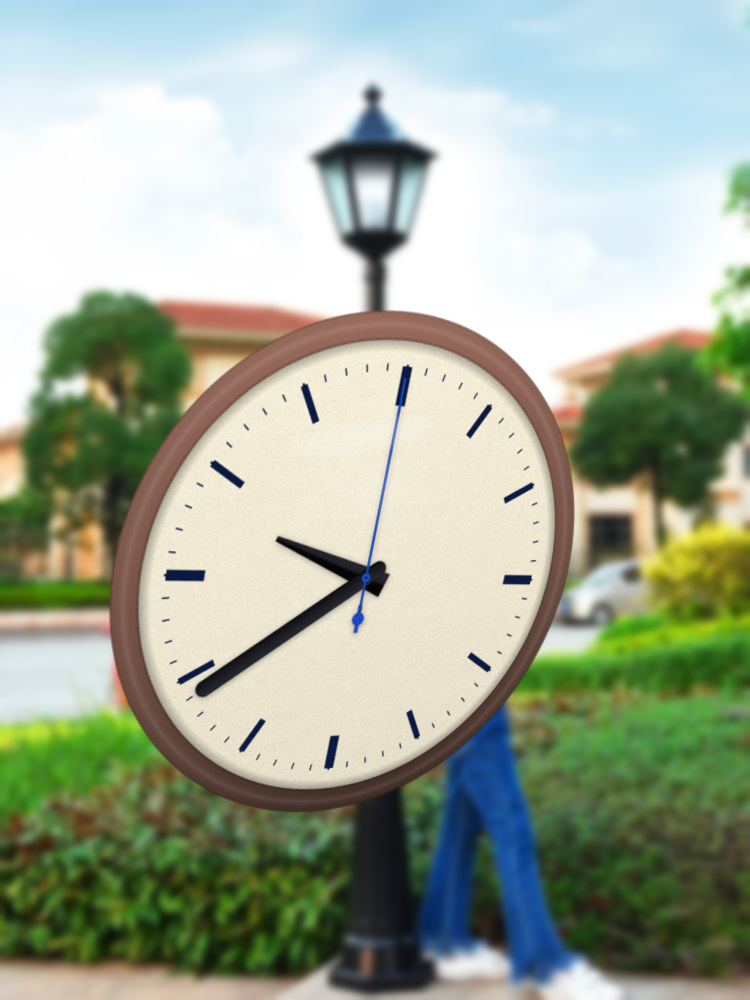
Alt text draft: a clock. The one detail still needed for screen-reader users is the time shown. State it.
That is 9:39:00
